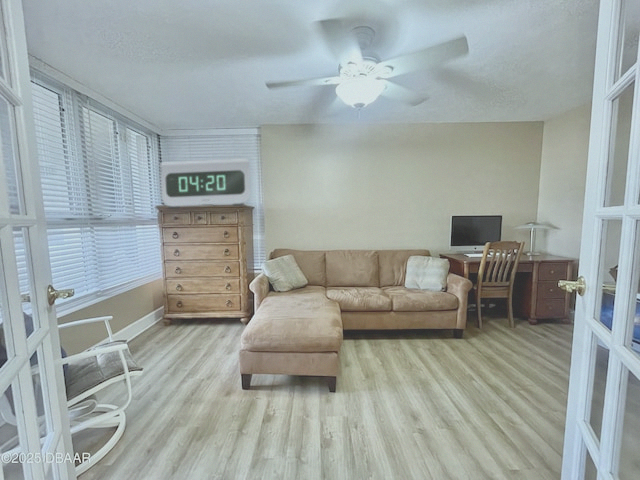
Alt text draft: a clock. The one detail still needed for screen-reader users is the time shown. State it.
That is 4:20
